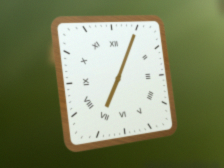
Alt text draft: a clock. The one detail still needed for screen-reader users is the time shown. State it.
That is 7:05
